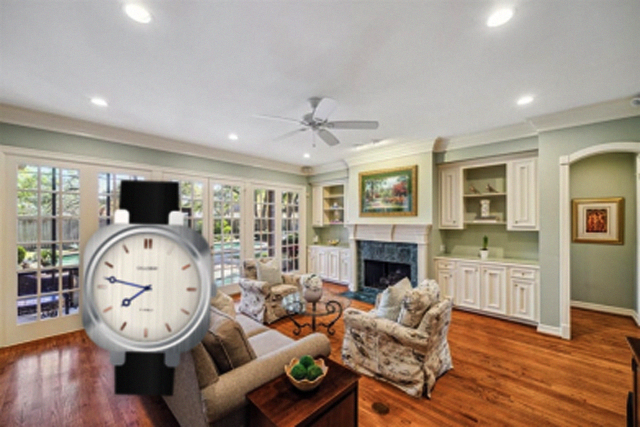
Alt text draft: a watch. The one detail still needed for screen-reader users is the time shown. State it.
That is 7:47
